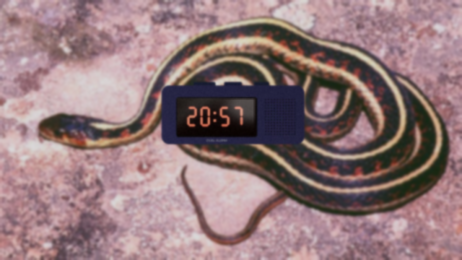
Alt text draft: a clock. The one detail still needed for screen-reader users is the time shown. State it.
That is 20:57
